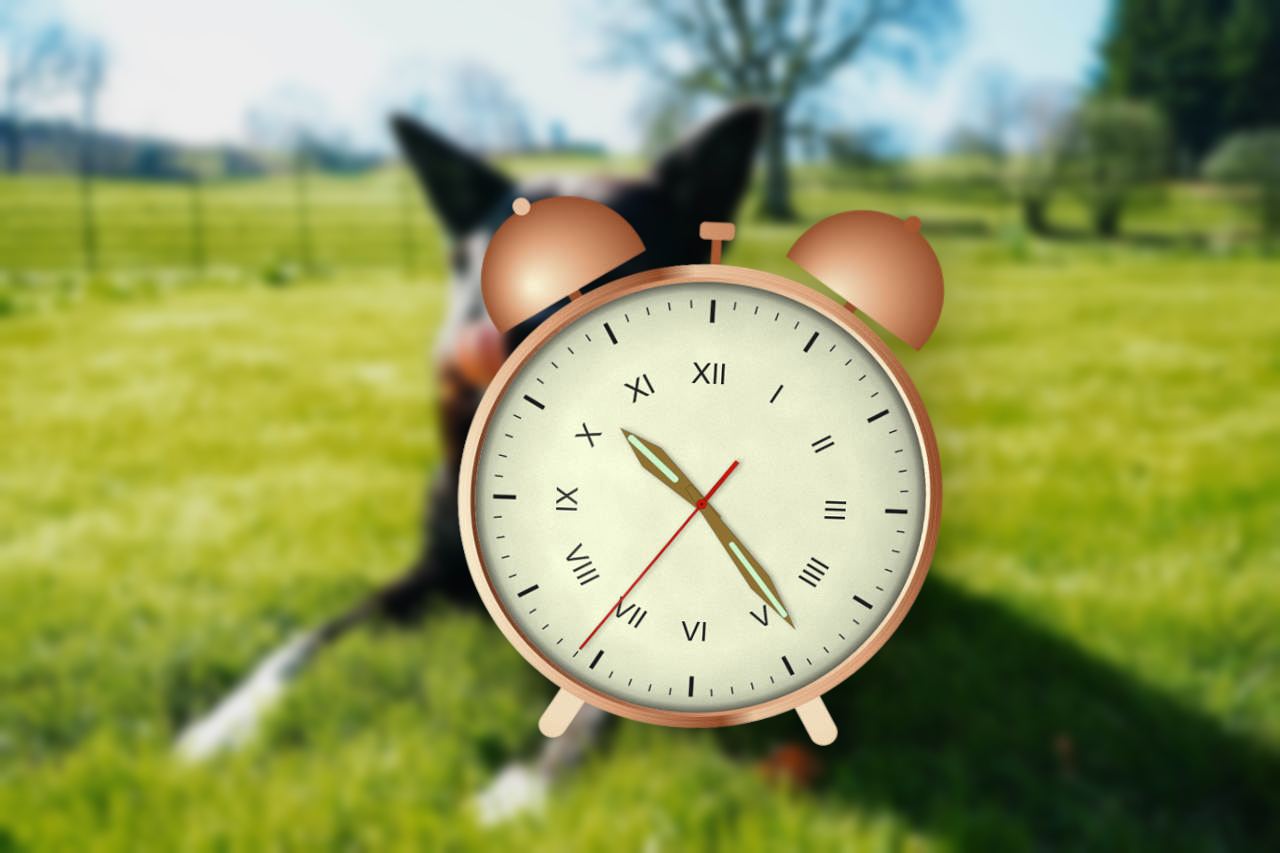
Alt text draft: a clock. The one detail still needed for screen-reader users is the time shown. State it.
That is 10:23:36
